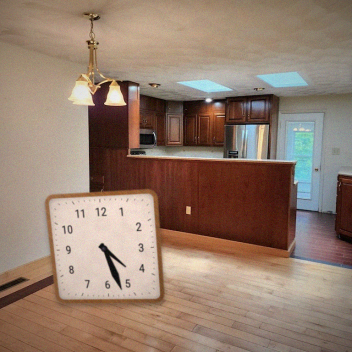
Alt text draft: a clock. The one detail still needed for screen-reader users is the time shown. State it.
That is 4:27
